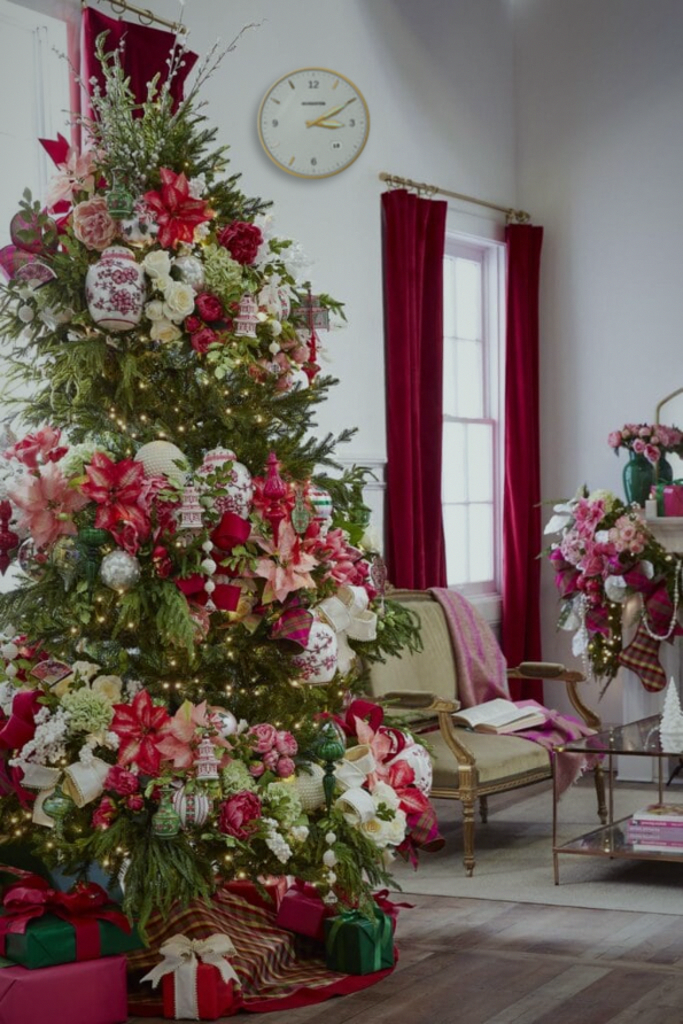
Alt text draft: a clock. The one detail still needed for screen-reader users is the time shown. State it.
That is 3:10
